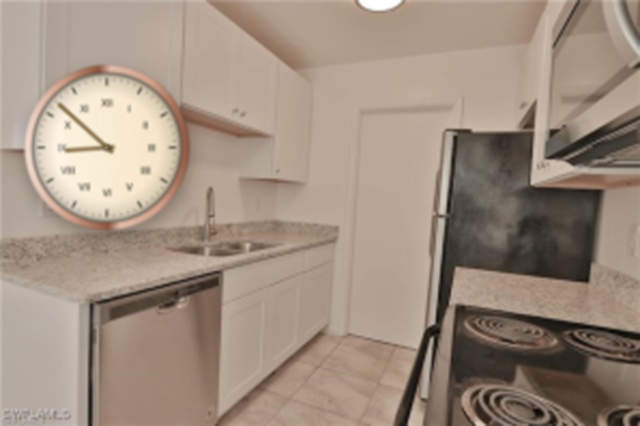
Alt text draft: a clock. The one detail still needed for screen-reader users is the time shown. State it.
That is 8:52
